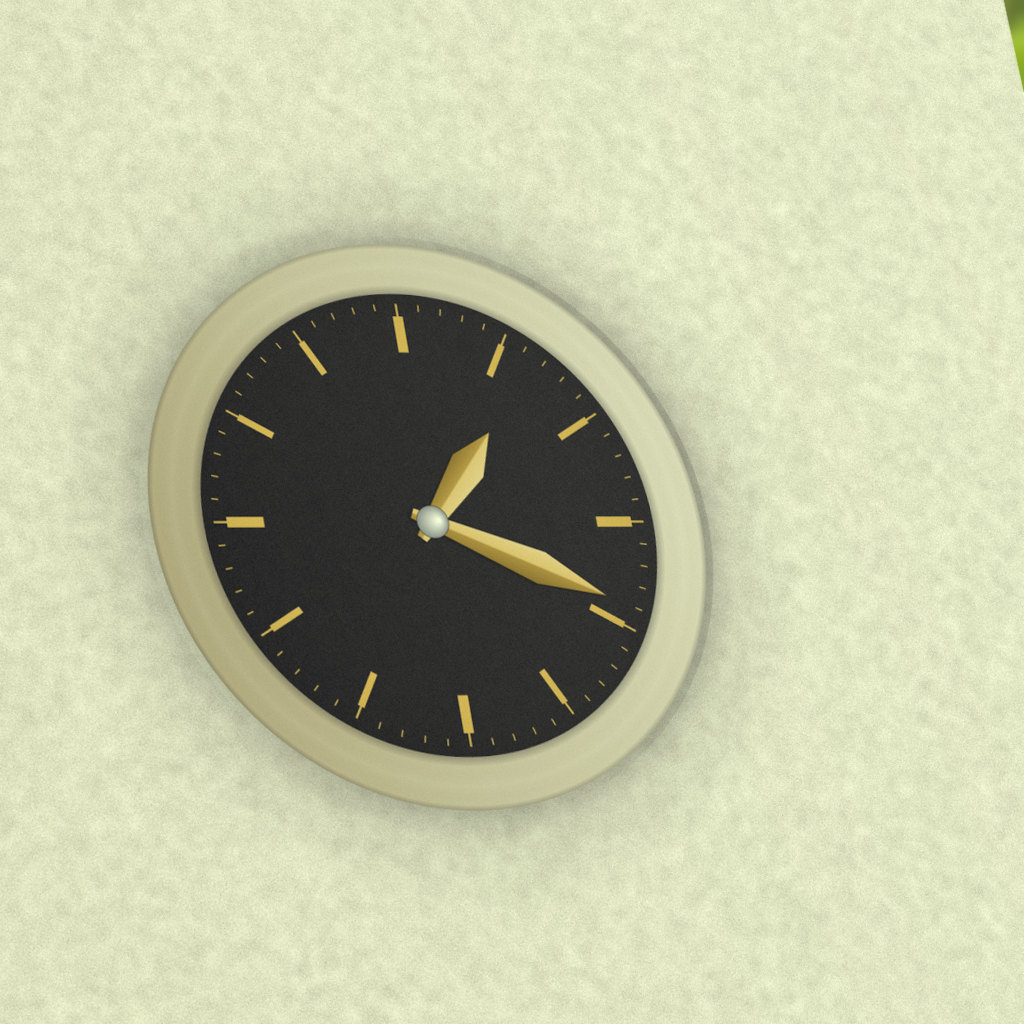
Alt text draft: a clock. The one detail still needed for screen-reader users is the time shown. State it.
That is 1:19
